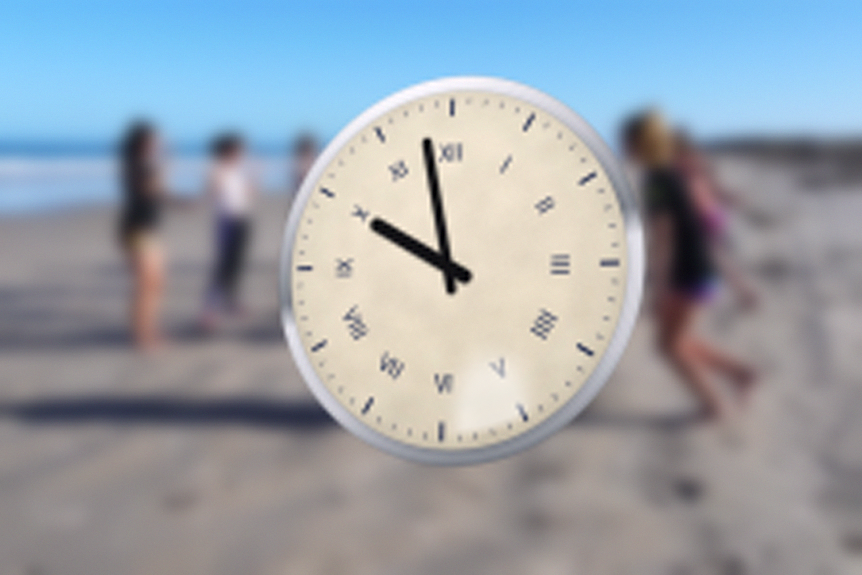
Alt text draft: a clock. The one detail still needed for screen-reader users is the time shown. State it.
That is 9:58
